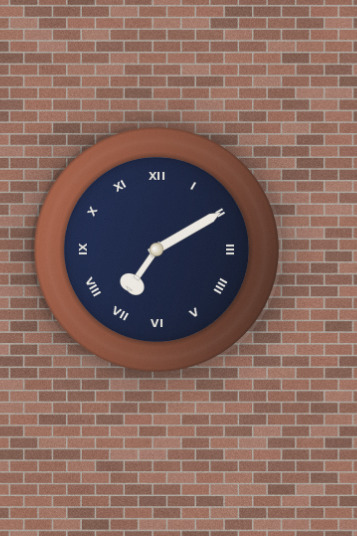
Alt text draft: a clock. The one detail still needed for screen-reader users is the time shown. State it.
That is 7:10
